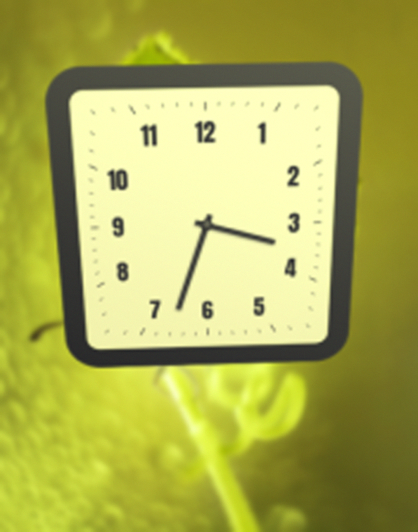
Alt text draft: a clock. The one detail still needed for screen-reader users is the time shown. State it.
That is 3:33
